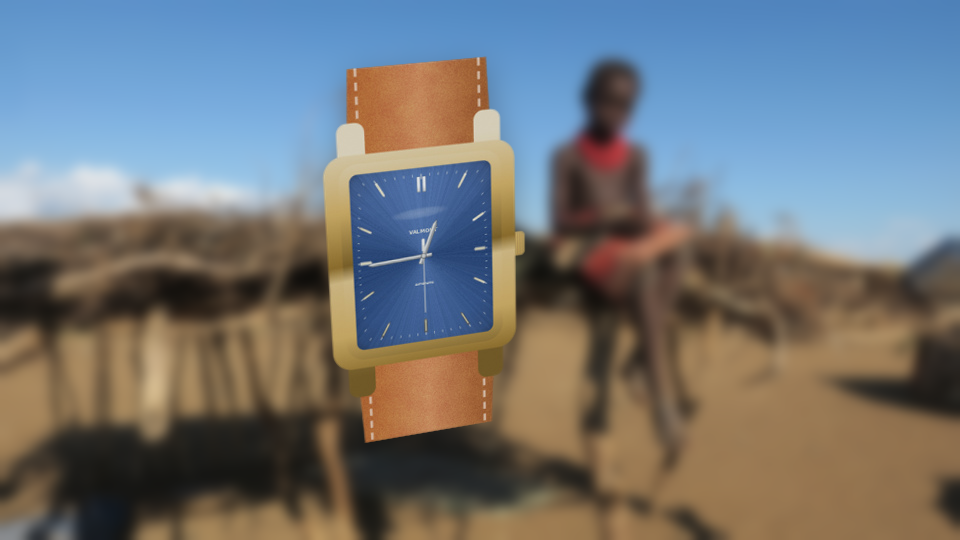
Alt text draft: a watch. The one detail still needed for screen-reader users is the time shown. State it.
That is 12:44:30
